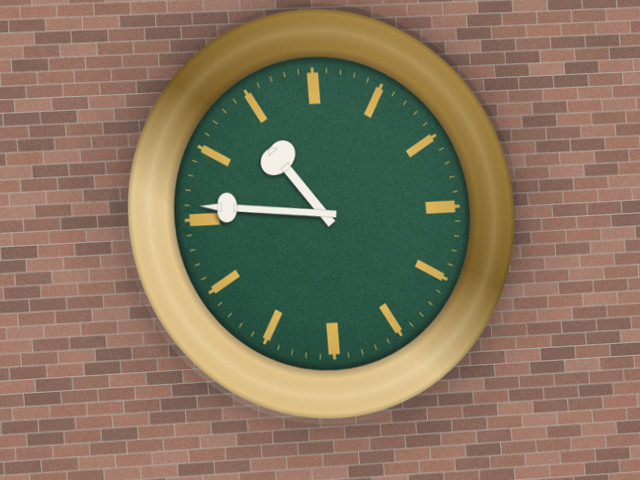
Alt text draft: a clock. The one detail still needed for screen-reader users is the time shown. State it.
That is 10:46
